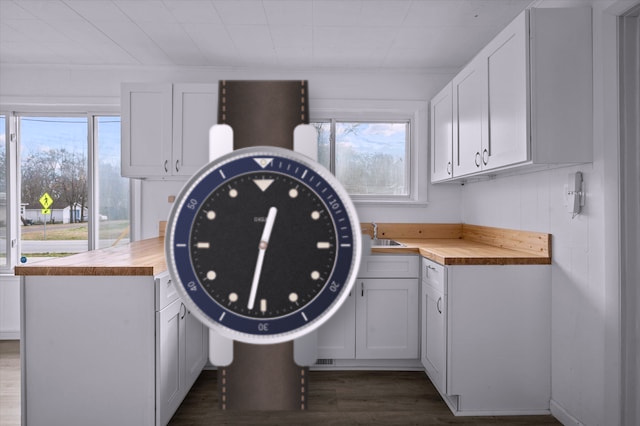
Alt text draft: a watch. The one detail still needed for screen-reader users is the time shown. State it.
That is 12:32
